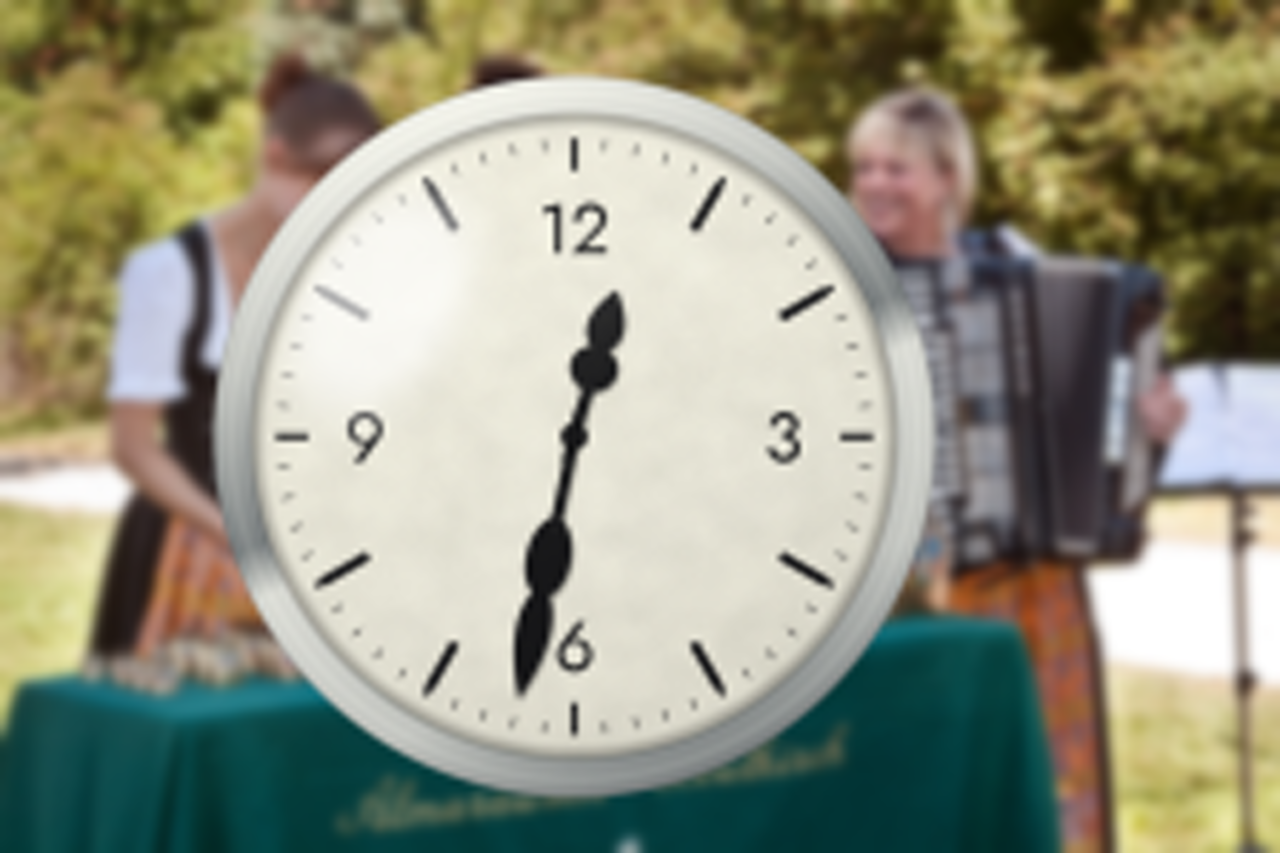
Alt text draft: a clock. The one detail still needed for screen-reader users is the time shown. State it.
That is 12:32
